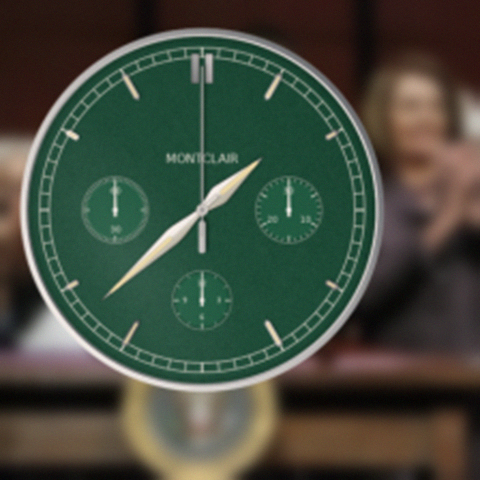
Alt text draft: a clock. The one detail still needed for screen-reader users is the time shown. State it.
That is 1:38
